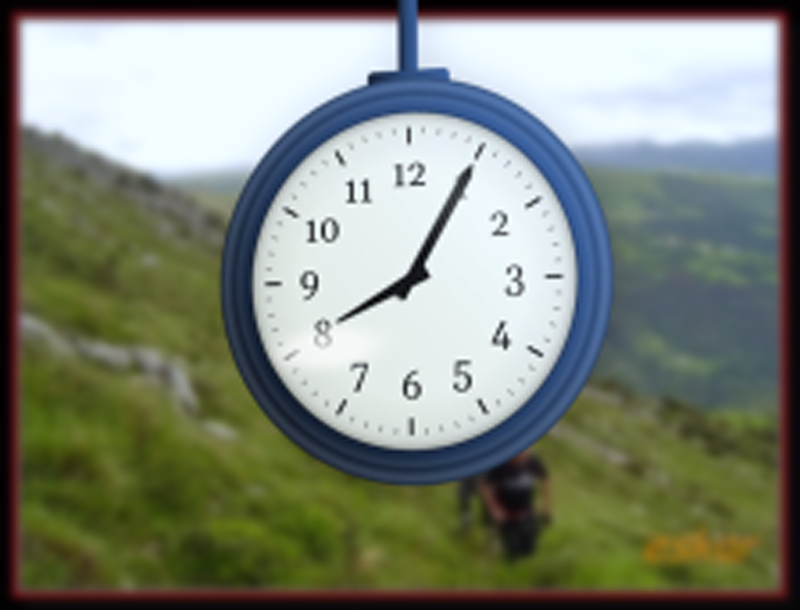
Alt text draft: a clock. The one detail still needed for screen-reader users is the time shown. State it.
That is 8:05
